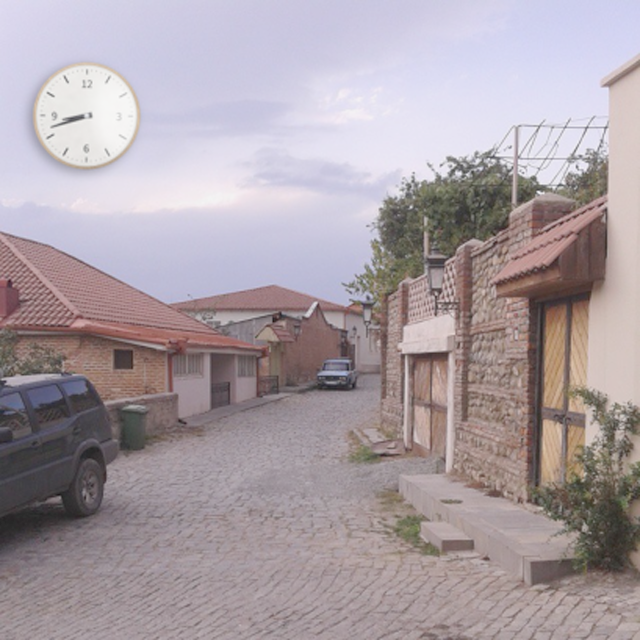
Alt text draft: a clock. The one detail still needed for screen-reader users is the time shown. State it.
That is 8:42
